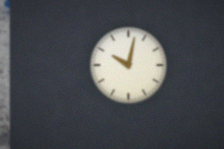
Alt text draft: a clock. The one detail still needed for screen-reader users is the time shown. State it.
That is 10:02
